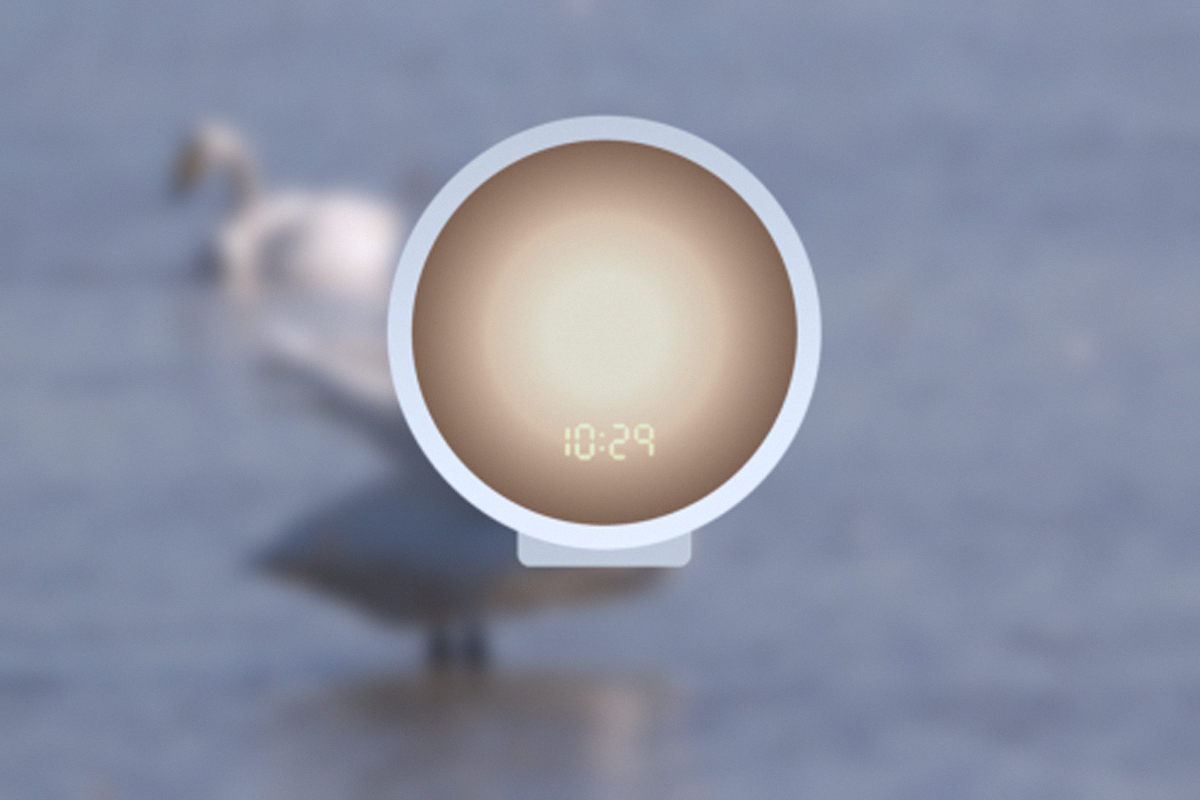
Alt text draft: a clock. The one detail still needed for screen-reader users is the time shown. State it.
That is 10:29
